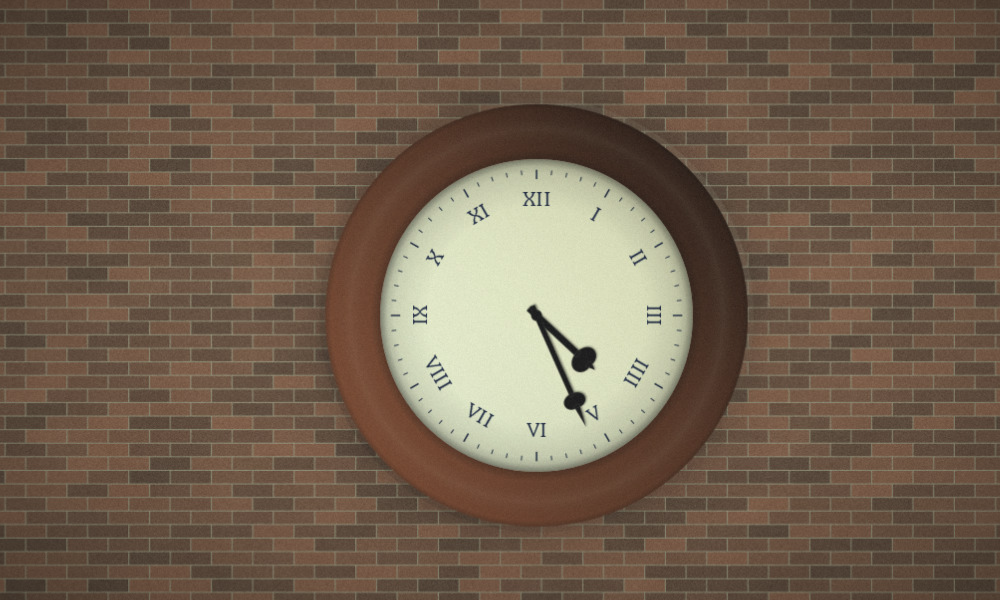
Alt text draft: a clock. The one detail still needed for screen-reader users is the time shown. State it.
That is 4:26
